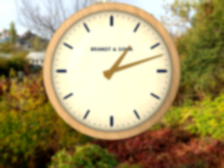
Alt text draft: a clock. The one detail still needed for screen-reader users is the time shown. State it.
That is 1:12
